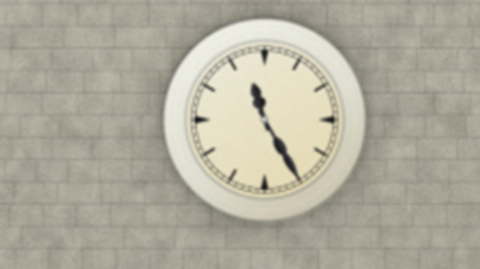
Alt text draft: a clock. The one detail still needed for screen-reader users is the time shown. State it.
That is 11:25
